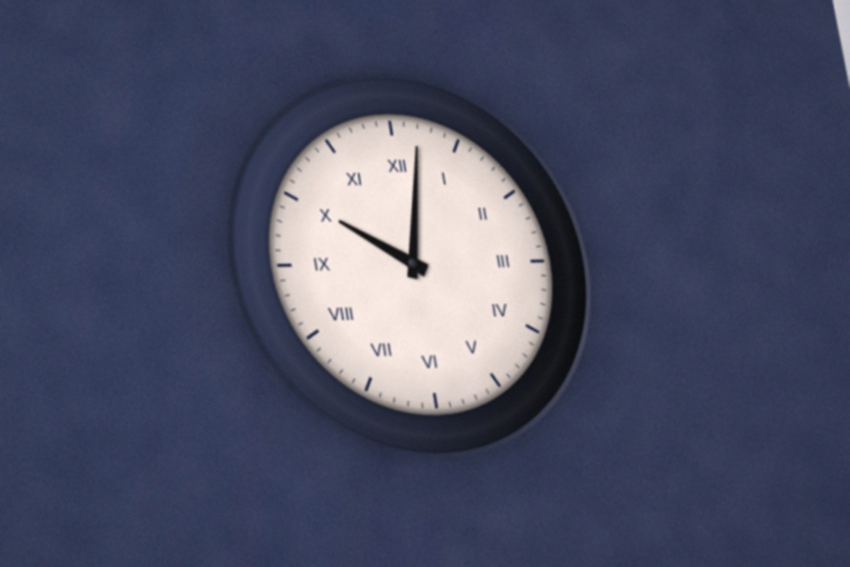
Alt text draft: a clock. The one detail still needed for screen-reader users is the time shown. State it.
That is 10:02
